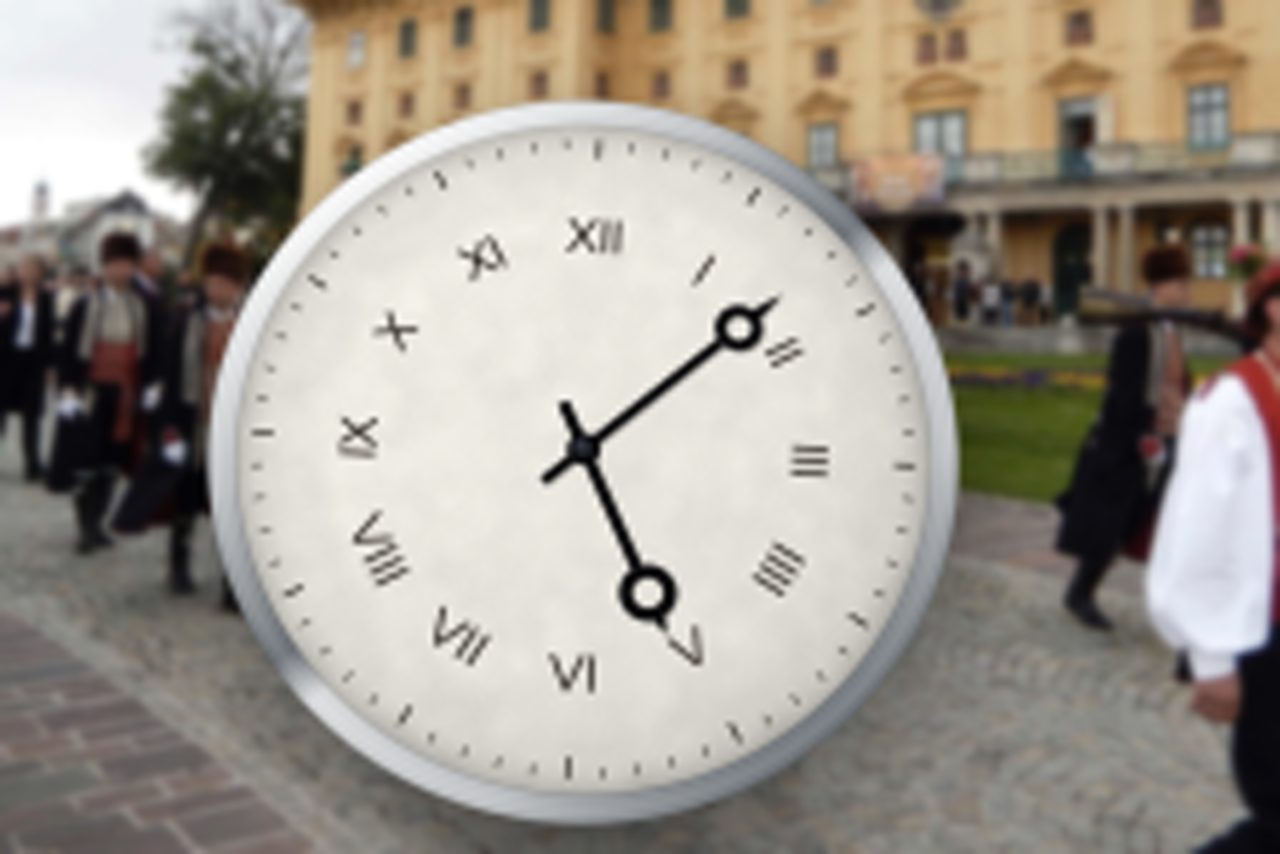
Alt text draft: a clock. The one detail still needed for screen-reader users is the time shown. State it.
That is 5:08
